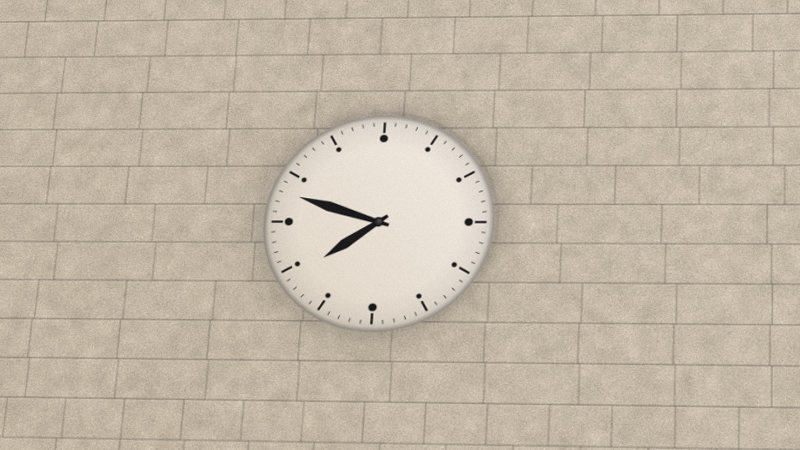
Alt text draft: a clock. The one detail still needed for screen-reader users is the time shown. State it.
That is 7:48
